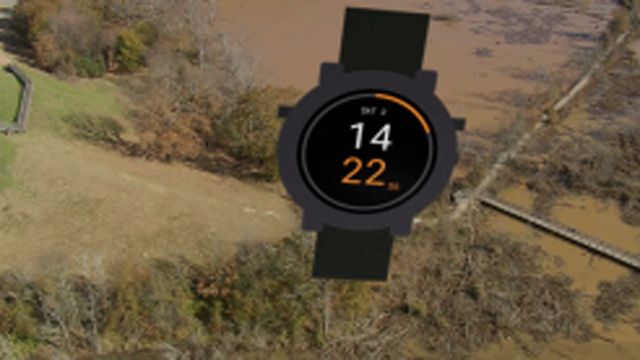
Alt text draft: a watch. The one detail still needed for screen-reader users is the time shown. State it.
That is 14:22
